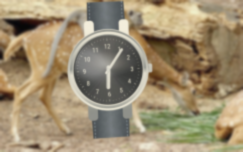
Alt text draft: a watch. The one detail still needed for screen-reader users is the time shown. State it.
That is 6:06
